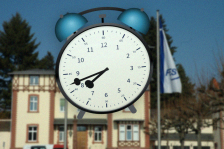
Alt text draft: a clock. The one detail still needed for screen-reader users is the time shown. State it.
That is 7:42
